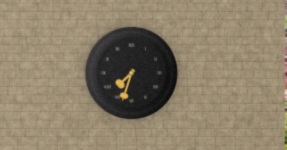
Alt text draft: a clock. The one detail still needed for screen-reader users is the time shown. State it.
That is 7:33
